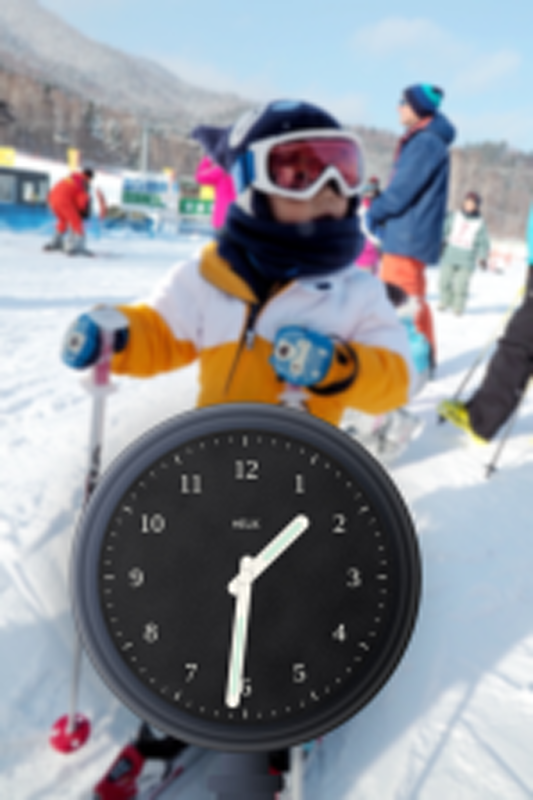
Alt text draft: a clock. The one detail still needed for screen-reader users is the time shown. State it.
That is 1:31
